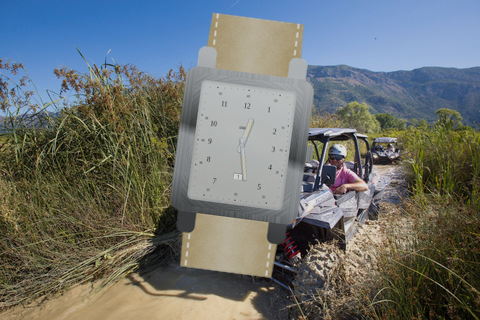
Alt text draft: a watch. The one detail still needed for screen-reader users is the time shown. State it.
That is 12:28
